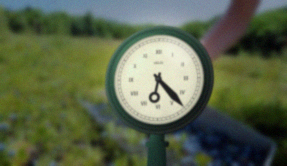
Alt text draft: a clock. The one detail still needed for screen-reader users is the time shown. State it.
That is 6:23
